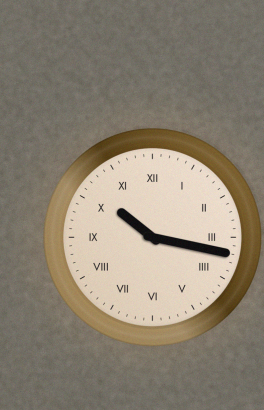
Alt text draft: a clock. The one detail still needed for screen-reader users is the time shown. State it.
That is 10:17
